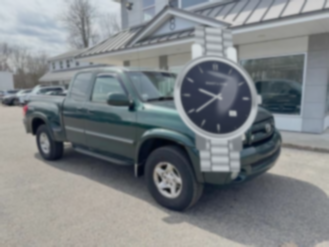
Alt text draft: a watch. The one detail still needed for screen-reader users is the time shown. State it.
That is 9:39
